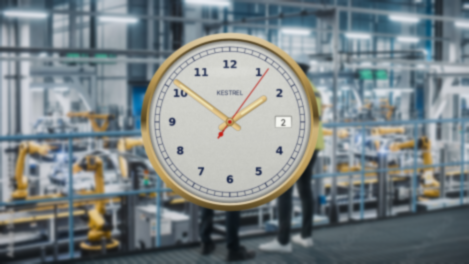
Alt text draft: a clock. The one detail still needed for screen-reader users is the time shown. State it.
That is 1:51:06
